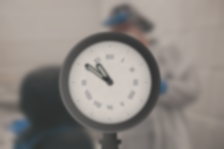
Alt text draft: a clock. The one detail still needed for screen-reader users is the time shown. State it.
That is 10:51
